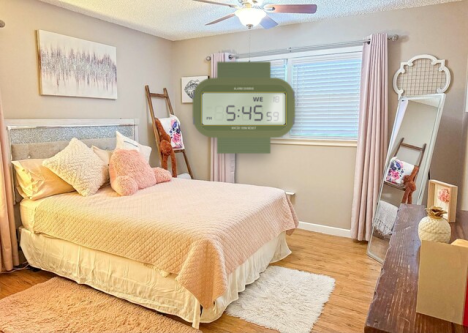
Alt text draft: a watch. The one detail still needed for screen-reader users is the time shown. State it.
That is 5:45:59
